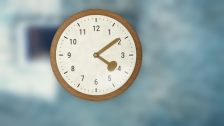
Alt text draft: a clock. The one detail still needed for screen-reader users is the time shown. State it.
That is 4:09
